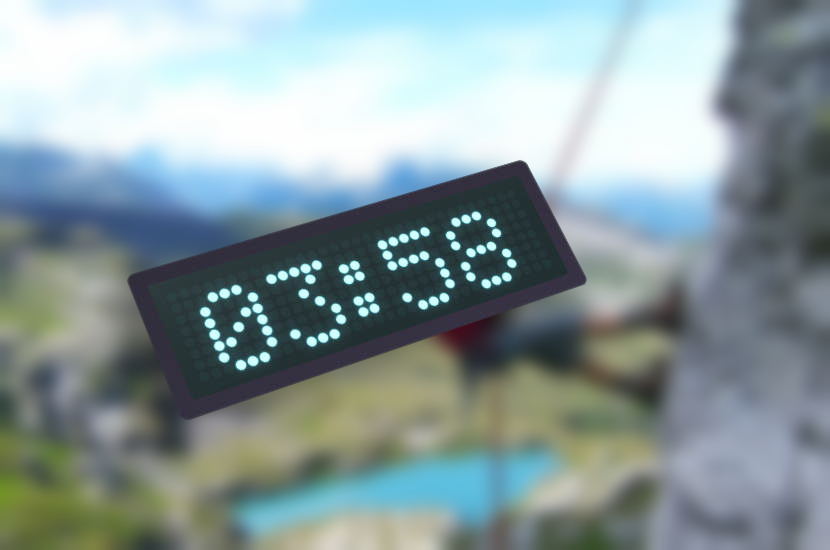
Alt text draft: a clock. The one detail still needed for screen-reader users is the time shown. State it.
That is 3:58
